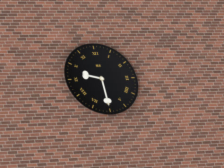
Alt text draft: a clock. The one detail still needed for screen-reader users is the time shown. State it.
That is 9:30
